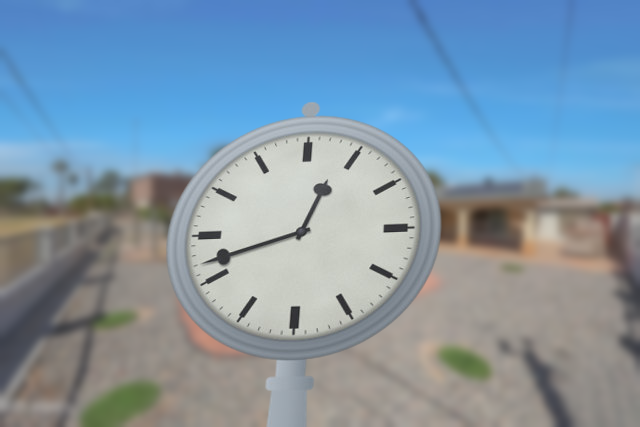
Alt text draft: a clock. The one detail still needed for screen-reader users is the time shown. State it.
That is 12:42
